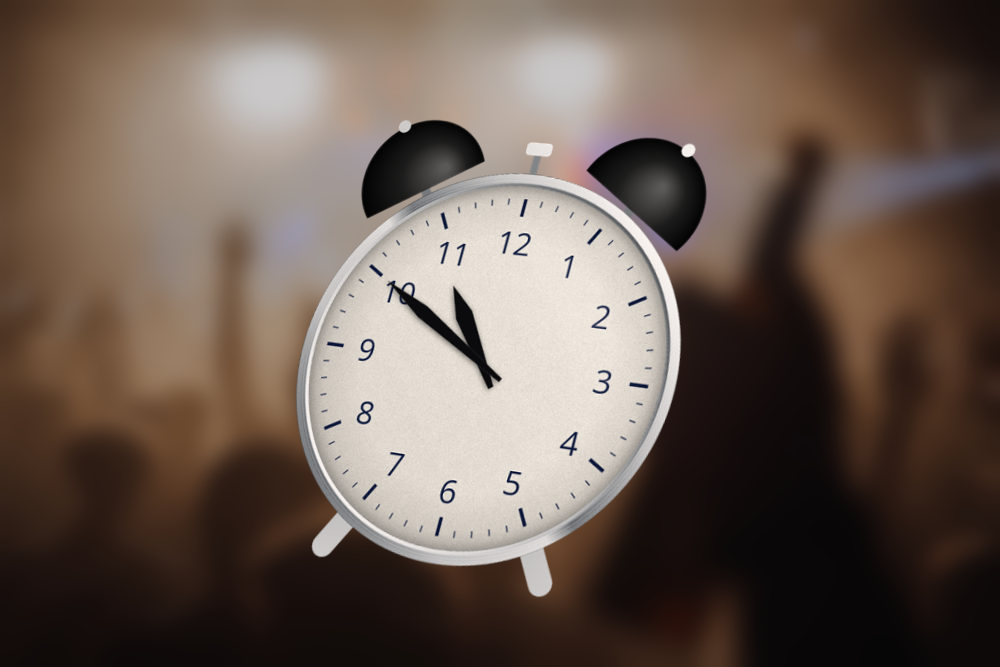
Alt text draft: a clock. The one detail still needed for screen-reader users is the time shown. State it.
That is 10:50
